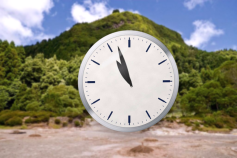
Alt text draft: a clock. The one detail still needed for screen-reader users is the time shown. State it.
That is 10:57
